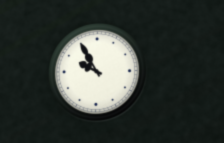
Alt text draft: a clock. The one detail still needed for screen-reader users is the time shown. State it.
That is 9:55
